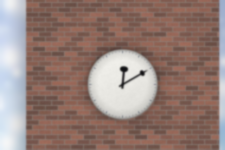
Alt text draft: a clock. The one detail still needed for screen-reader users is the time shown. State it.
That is 12:10
